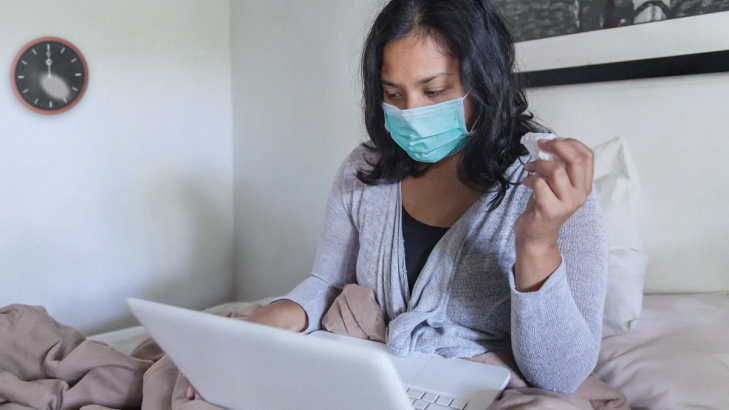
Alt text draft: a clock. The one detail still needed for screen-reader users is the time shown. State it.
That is 12:00
